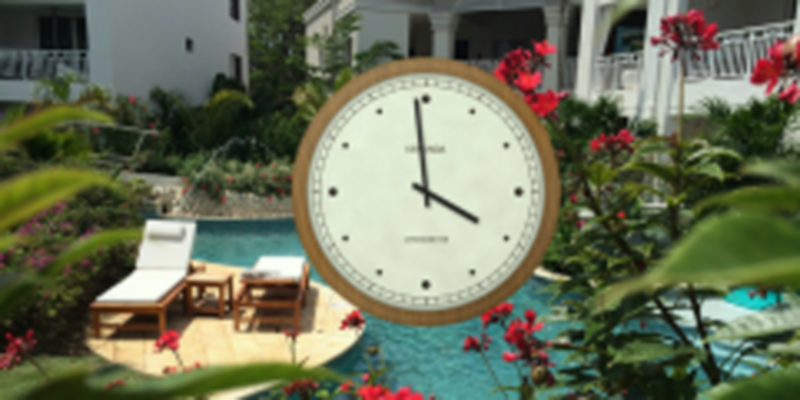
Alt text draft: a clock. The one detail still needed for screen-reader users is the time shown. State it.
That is 3:59
